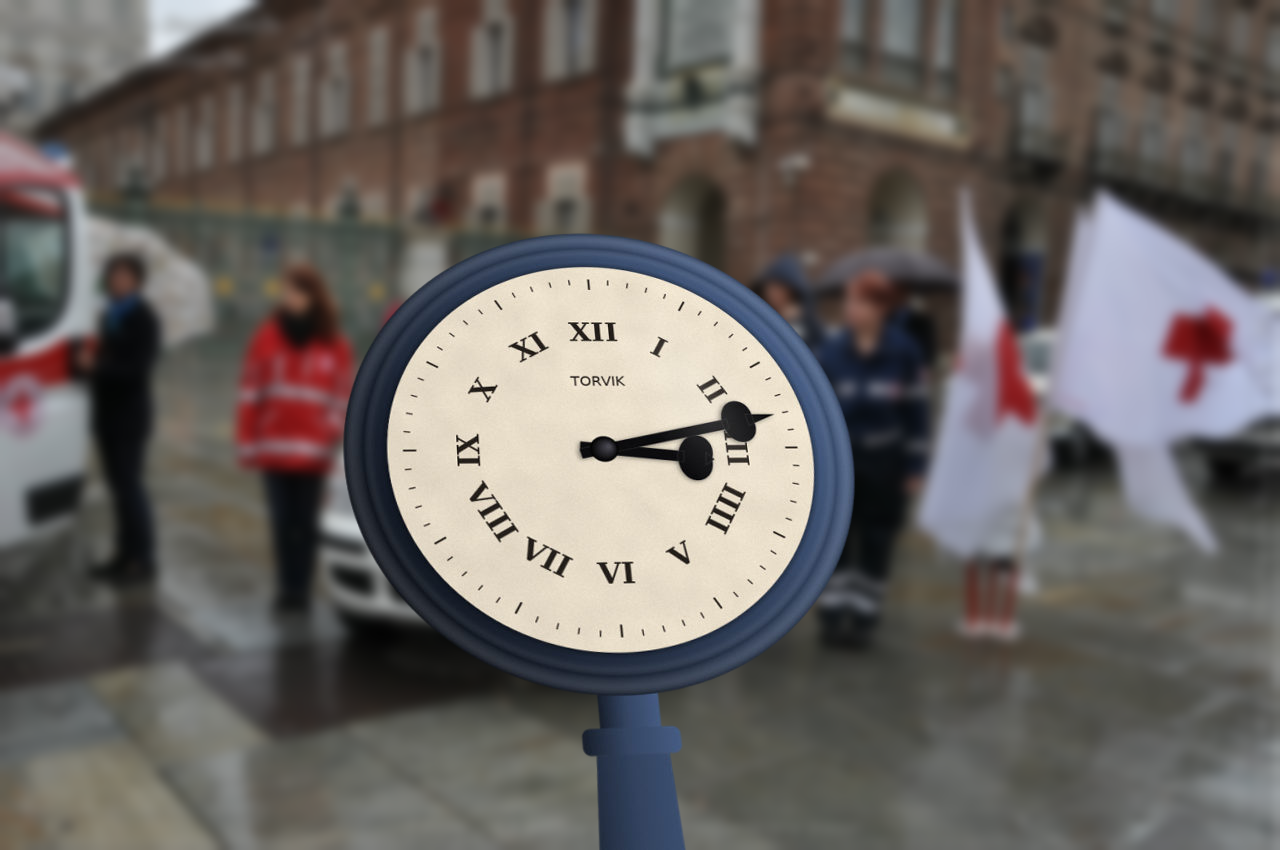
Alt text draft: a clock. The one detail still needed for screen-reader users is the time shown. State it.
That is 3:13
